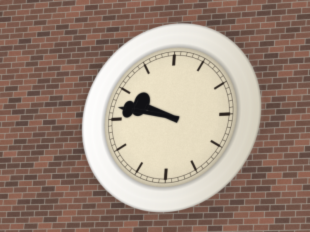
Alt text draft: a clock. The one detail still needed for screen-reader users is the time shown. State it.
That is 9:47
